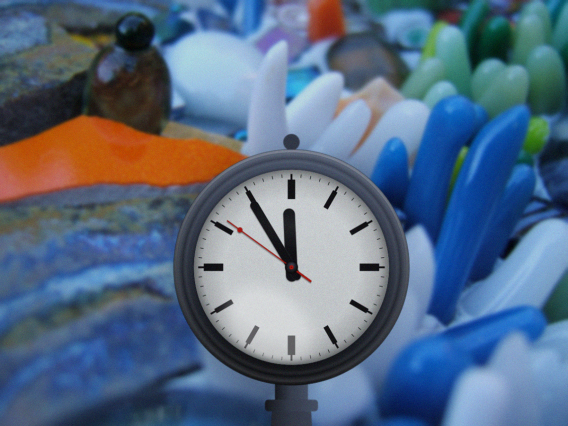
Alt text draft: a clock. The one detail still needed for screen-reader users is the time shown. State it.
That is 11:54:51
